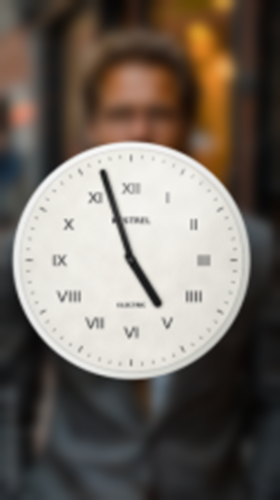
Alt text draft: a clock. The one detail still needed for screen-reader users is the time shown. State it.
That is 4:57
